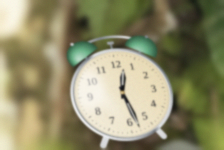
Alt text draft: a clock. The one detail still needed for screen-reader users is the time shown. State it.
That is 12:28
